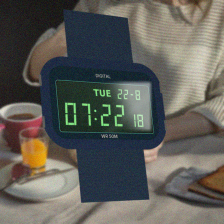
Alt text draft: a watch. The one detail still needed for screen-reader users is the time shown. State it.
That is 7:22:18
